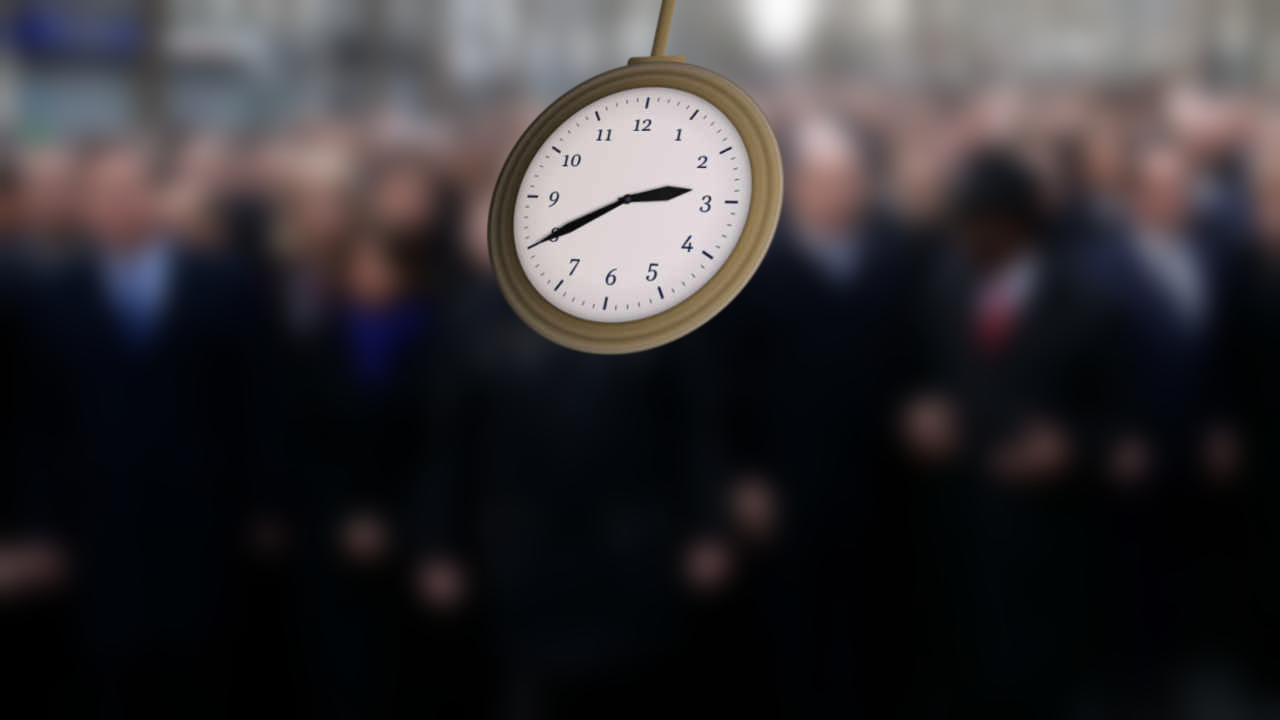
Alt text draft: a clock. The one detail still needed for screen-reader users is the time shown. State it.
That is 2:40
